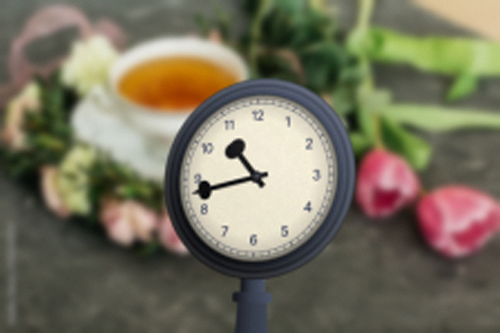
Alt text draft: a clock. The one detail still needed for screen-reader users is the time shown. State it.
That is 10:43
